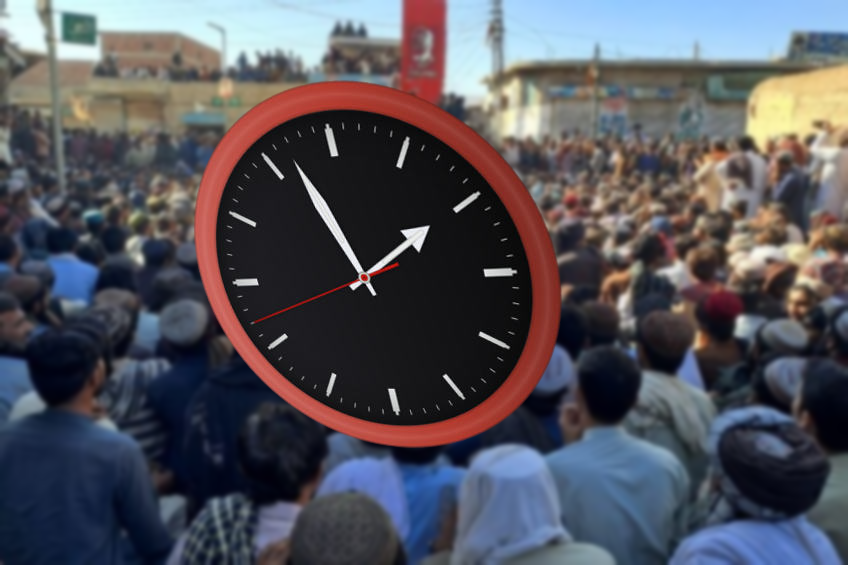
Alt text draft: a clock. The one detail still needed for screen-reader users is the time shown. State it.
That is 1:56:42
